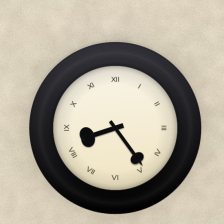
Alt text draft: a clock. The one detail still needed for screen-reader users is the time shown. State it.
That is 8:24
